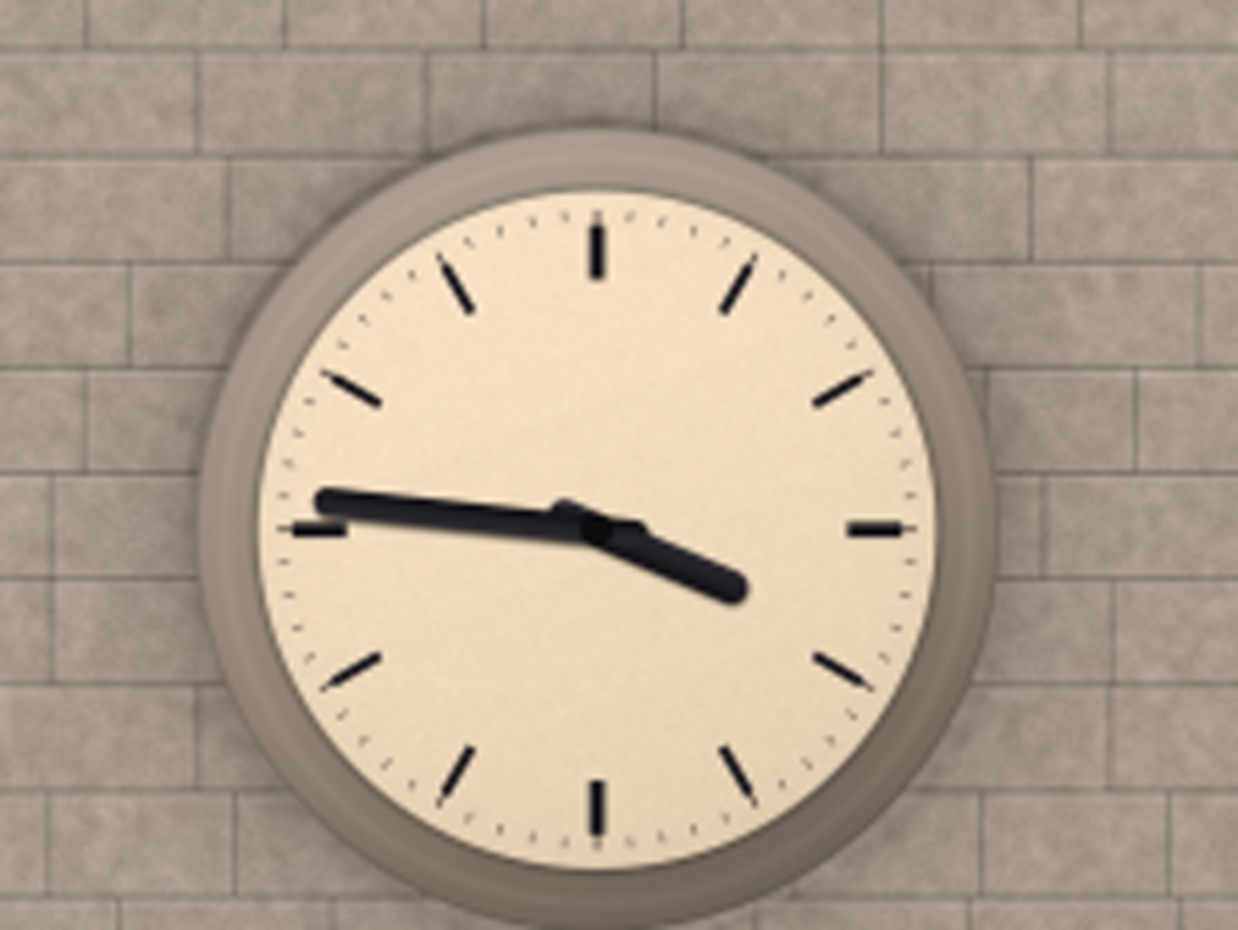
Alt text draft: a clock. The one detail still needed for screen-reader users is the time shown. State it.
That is 3:46
